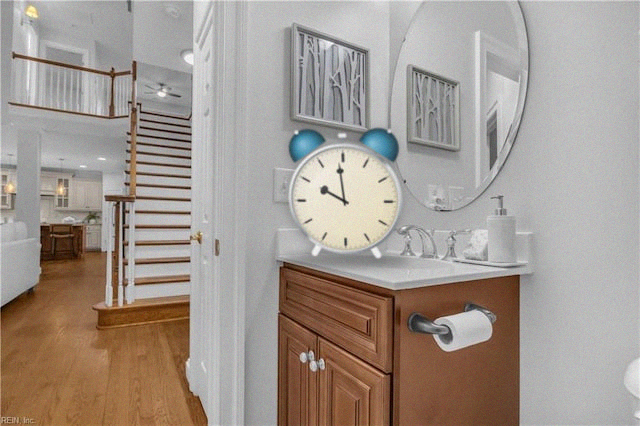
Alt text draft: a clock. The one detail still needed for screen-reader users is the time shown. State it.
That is 9:59
